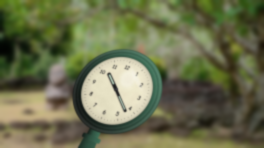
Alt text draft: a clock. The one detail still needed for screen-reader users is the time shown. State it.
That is 10:22
